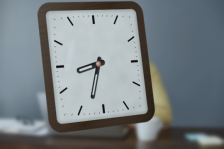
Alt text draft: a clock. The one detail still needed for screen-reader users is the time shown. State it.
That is 8:33
